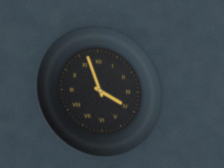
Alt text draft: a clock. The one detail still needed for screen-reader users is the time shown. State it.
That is 3:57
